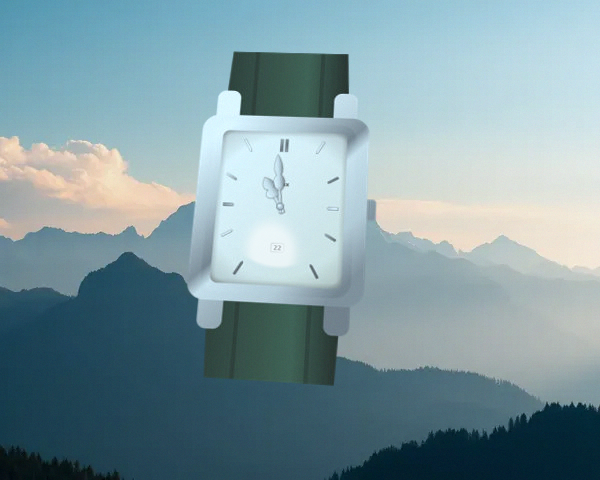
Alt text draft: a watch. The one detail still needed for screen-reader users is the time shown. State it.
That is 10:59
